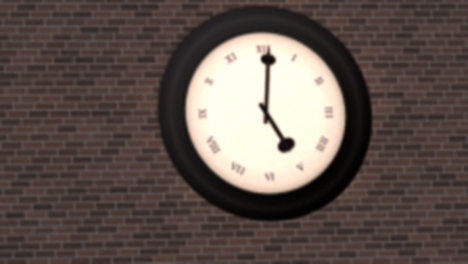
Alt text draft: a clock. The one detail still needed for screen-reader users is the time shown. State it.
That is 5:01
